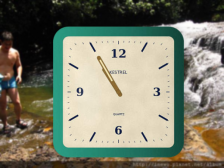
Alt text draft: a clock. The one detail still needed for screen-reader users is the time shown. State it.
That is 10:55
